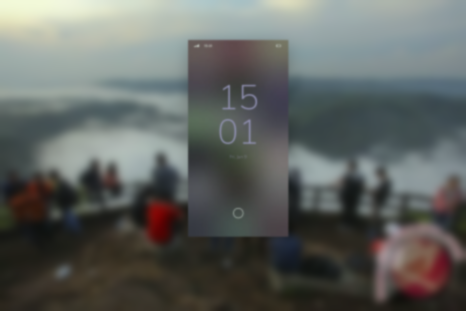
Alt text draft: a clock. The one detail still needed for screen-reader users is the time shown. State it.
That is 15:01
